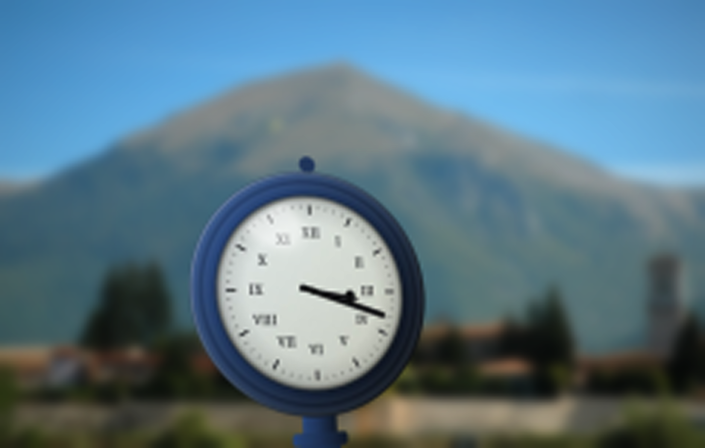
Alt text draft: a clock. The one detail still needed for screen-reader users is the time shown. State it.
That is 3:18
